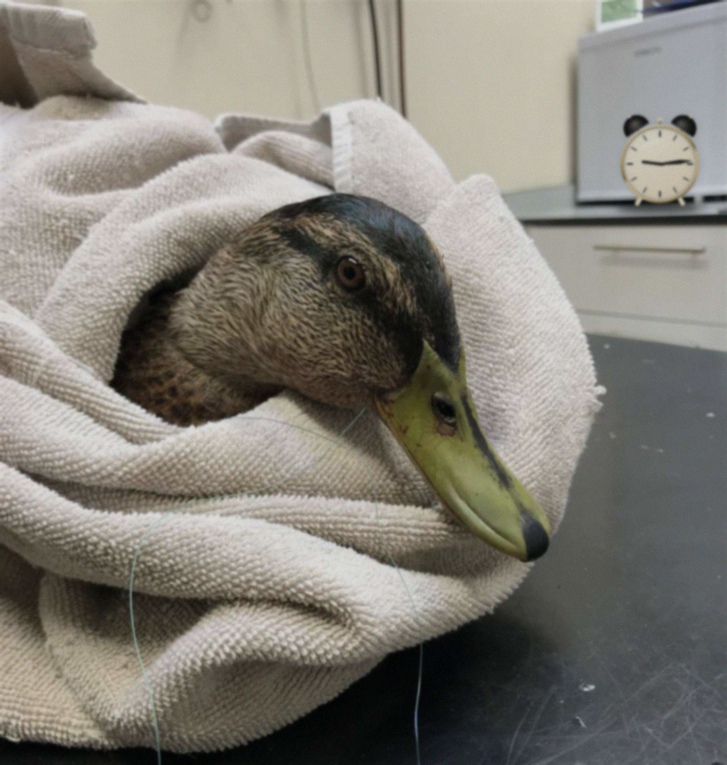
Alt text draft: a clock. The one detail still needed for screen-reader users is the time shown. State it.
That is 9:14
